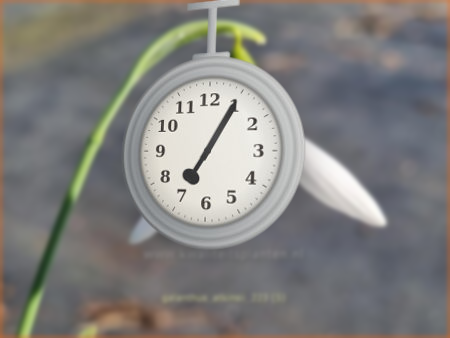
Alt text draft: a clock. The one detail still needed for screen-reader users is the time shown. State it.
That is 7:05
